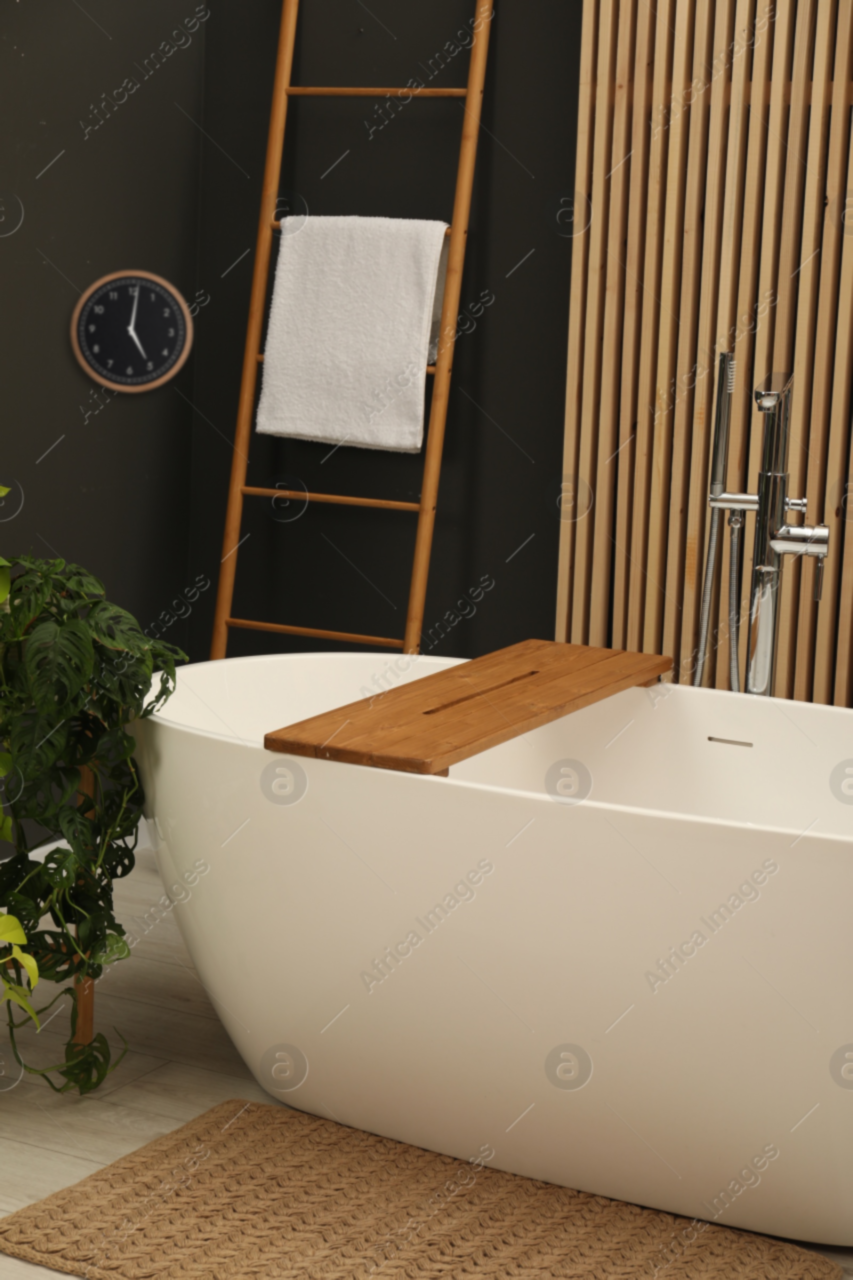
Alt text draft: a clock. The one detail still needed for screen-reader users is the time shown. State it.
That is 5:01
